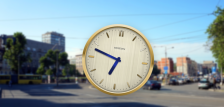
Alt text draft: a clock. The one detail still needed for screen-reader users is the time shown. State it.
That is 6:48
